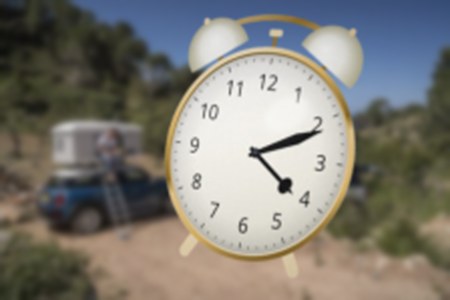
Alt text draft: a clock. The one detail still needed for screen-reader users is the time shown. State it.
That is 4:11
